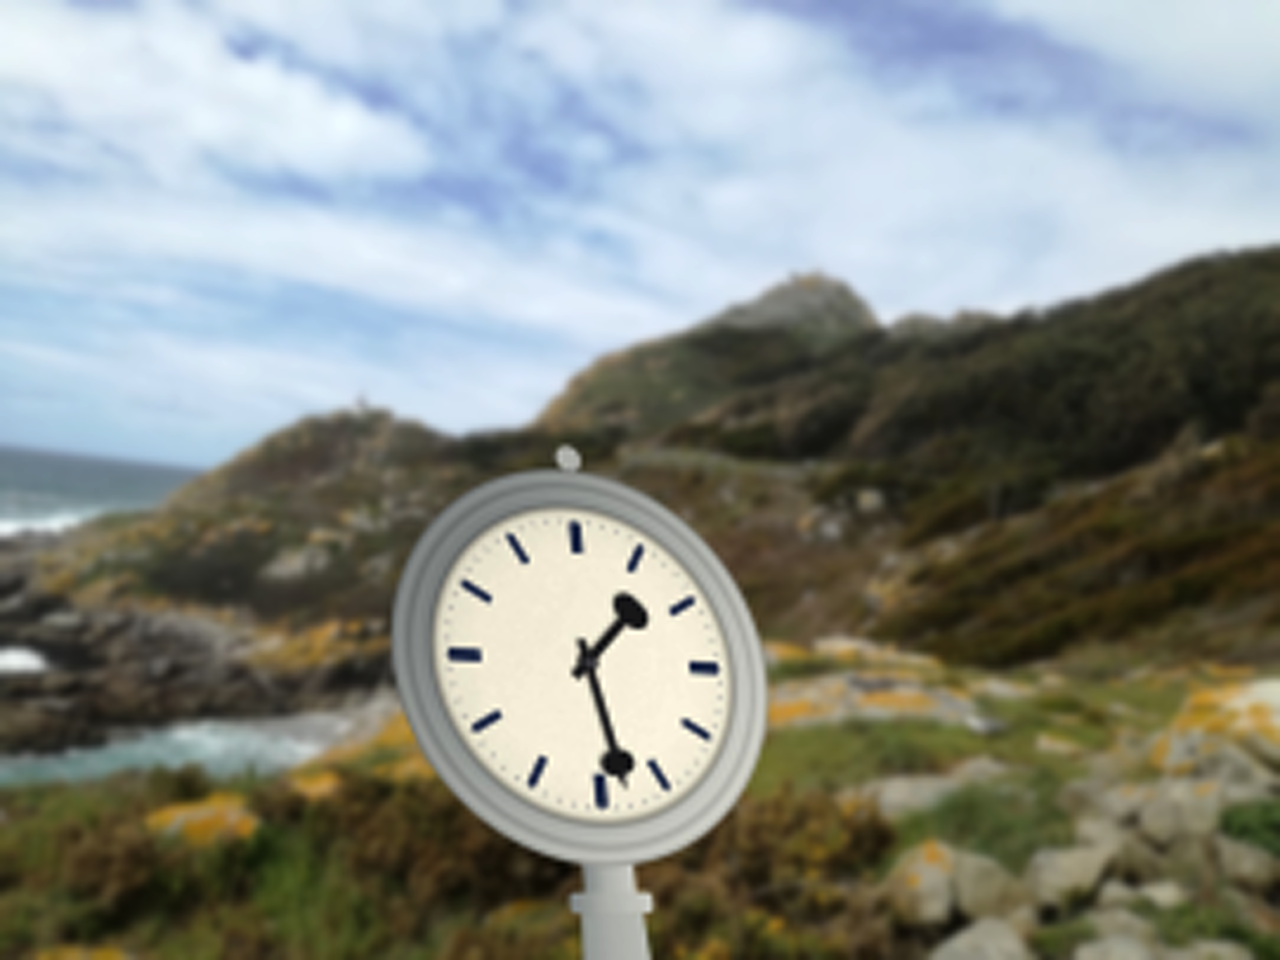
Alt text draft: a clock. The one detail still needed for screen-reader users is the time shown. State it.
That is 1:28
